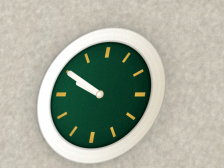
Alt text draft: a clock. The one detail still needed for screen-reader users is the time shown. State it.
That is 9:50
